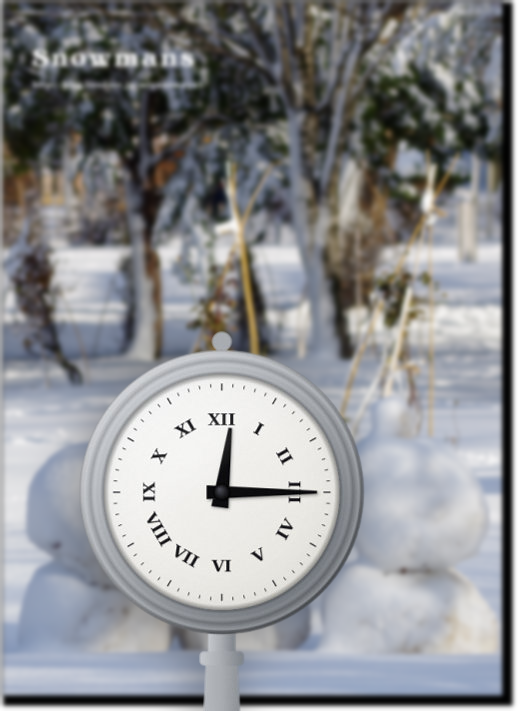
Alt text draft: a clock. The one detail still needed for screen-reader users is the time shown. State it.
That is 12:15
